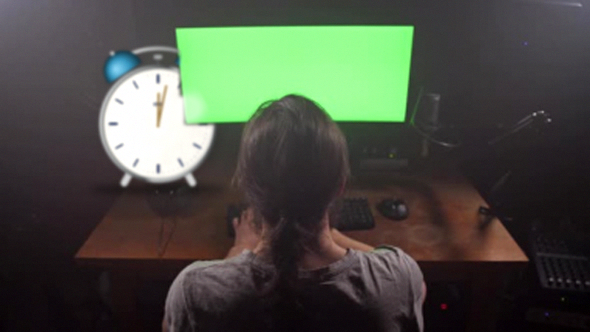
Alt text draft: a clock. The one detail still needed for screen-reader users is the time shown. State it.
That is 12:02
